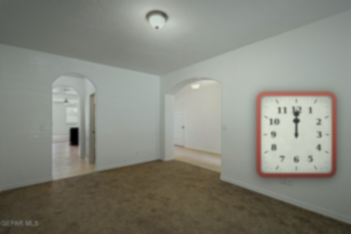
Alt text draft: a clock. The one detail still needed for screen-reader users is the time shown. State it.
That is 12:00
